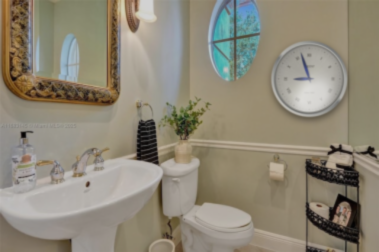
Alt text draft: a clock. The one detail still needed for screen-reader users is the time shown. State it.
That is 8:57
